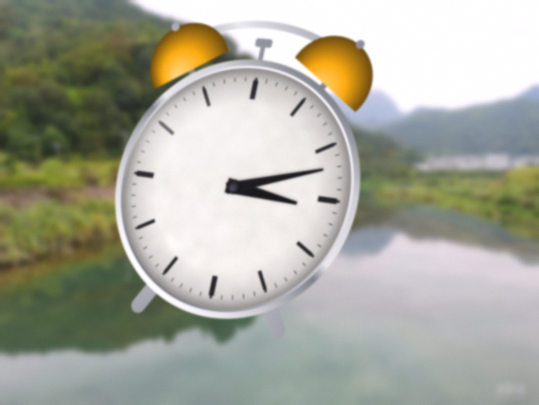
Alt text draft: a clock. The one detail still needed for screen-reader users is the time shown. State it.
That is 3:12
